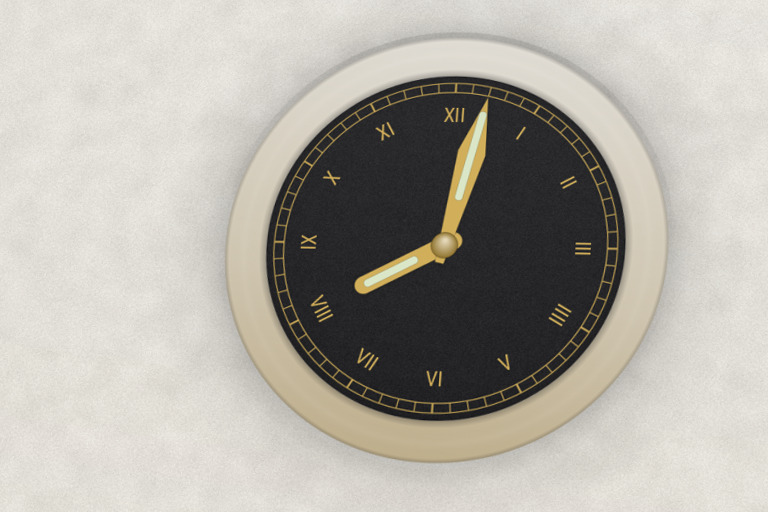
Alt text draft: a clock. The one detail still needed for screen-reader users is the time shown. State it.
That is 8:02
